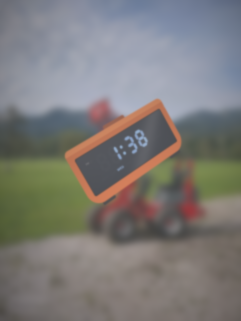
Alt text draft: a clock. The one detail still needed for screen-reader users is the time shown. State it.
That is 1:38
